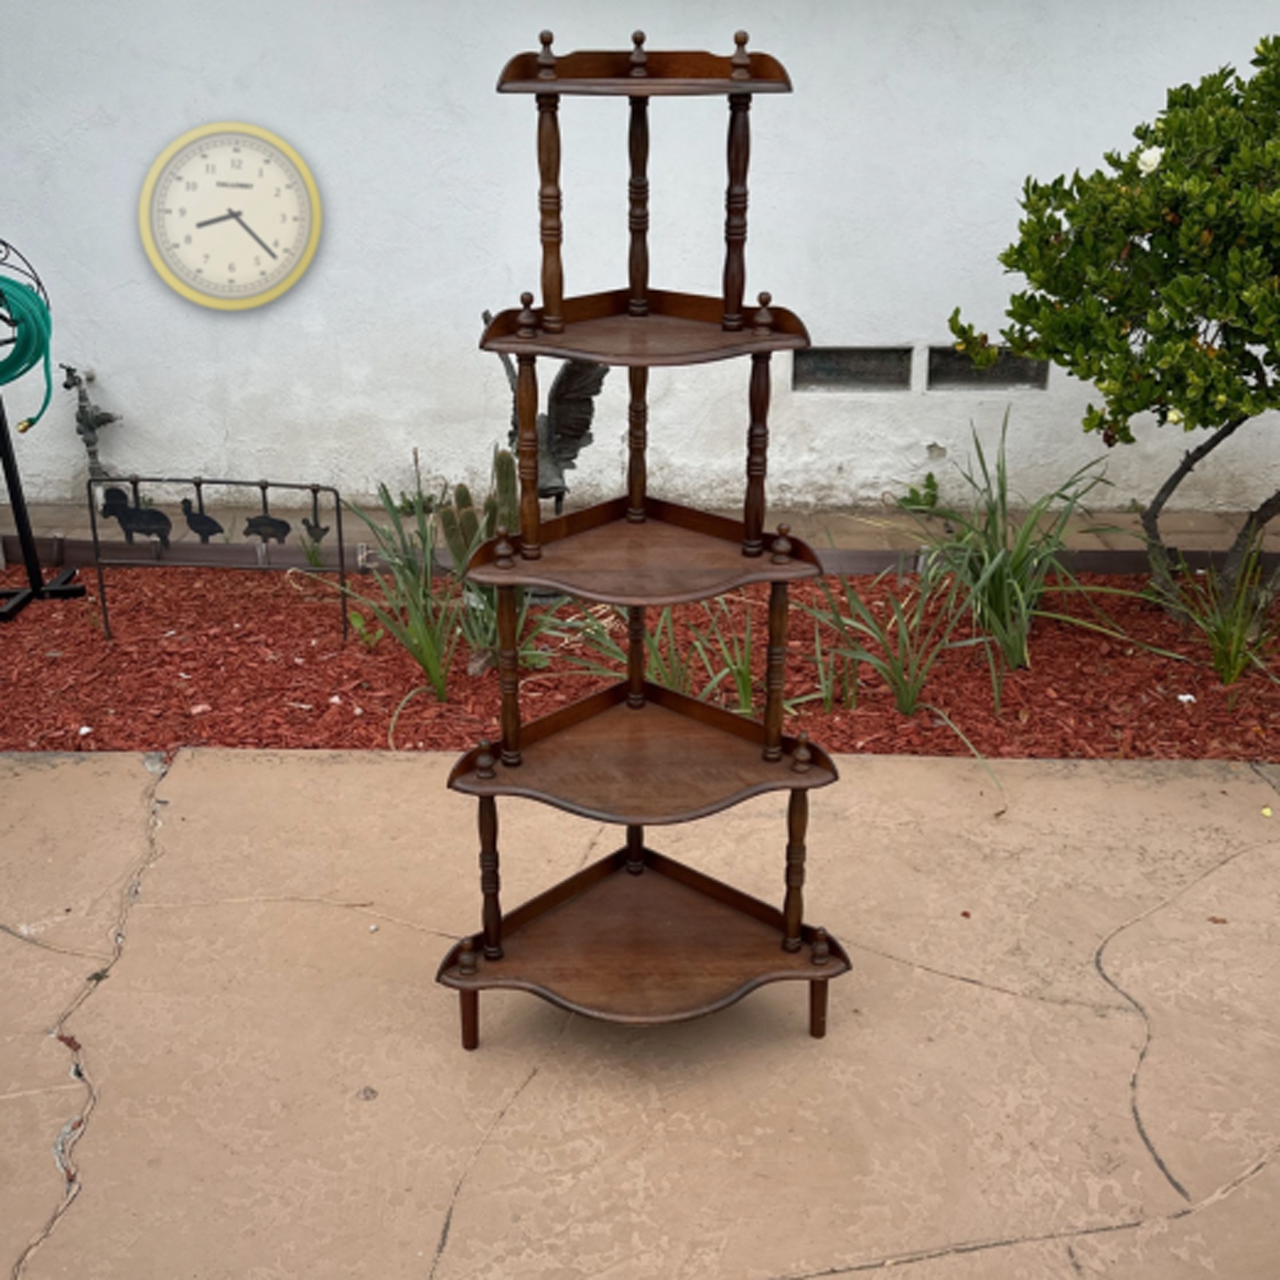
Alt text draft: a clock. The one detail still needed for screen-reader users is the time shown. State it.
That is 8:22
